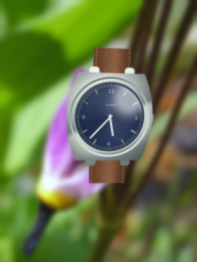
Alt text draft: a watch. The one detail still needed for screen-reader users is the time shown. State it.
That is 5:37
